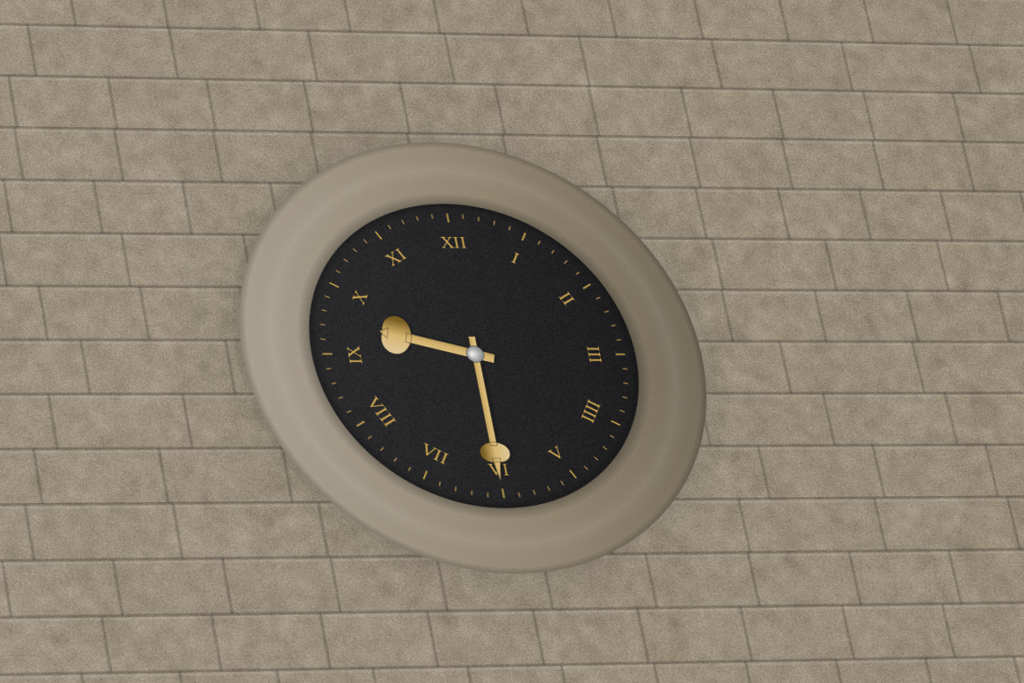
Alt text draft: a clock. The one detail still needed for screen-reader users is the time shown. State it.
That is 9:30
